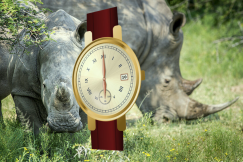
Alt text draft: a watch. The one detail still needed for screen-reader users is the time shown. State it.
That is 6:00
